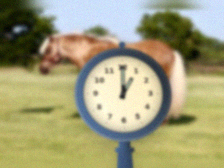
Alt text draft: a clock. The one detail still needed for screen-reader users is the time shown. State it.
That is 1:00
